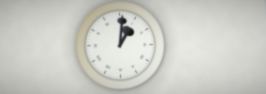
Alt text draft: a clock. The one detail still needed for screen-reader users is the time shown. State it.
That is 1:01
